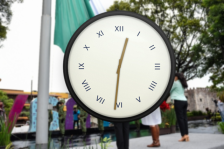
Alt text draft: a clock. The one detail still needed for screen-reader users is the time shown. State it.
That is 12:31
